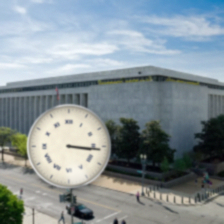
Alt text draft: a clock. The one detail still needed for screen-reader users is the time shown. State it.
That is 3:16
